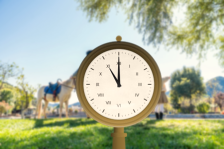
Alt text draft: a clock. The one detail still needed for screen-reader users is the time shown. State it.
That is 11:00
